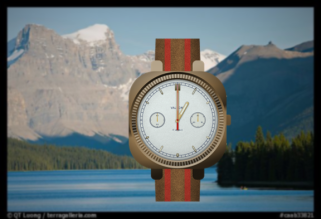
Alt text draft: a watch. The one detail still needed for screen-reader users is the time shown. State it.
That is 1:00
